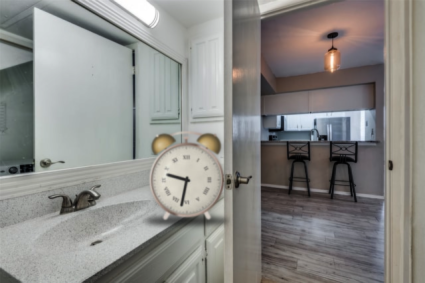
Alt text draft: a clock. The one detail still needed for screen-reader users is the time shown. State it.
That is 9:32
